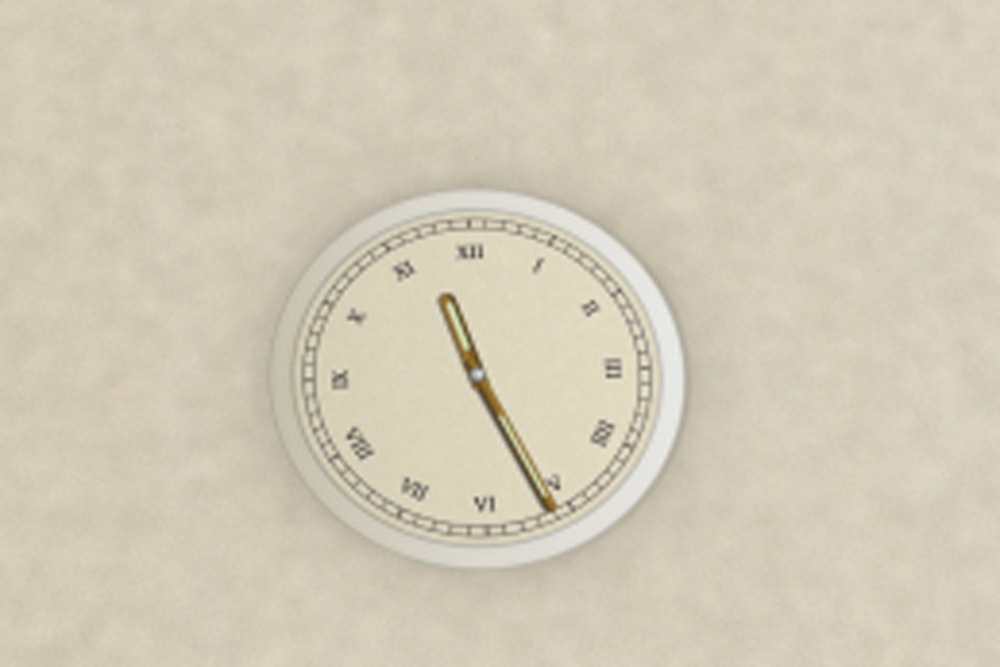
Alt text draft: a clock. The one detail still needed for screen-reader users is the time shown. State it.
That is 11:26
